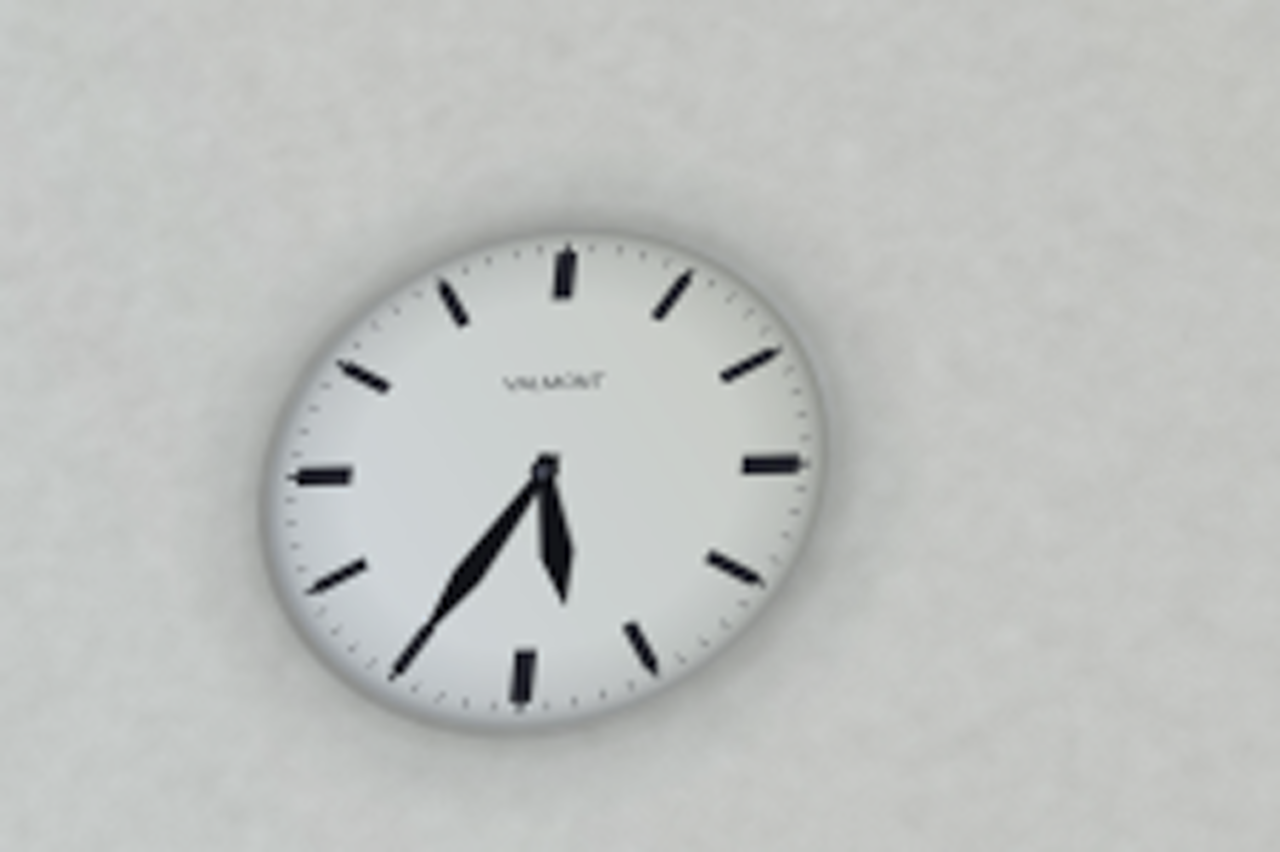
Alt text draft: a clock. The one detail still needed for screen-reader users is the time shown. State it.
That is 5:35
